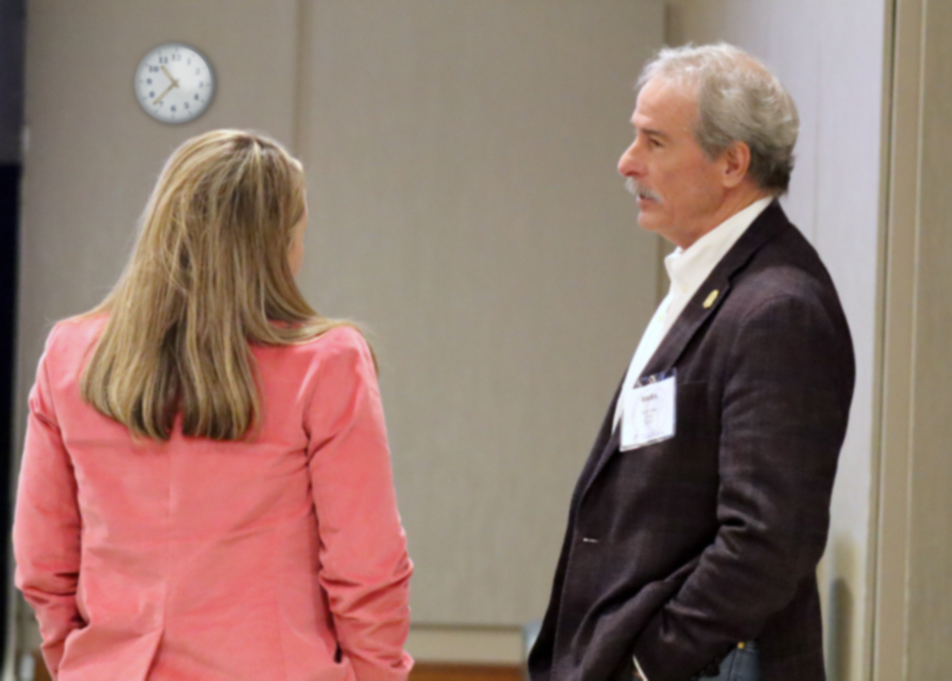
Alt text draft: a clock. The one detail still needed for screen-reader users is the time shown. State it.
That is 10:37
